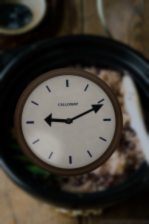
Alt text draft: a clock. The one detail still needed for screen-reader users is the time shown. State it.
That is 9:11
